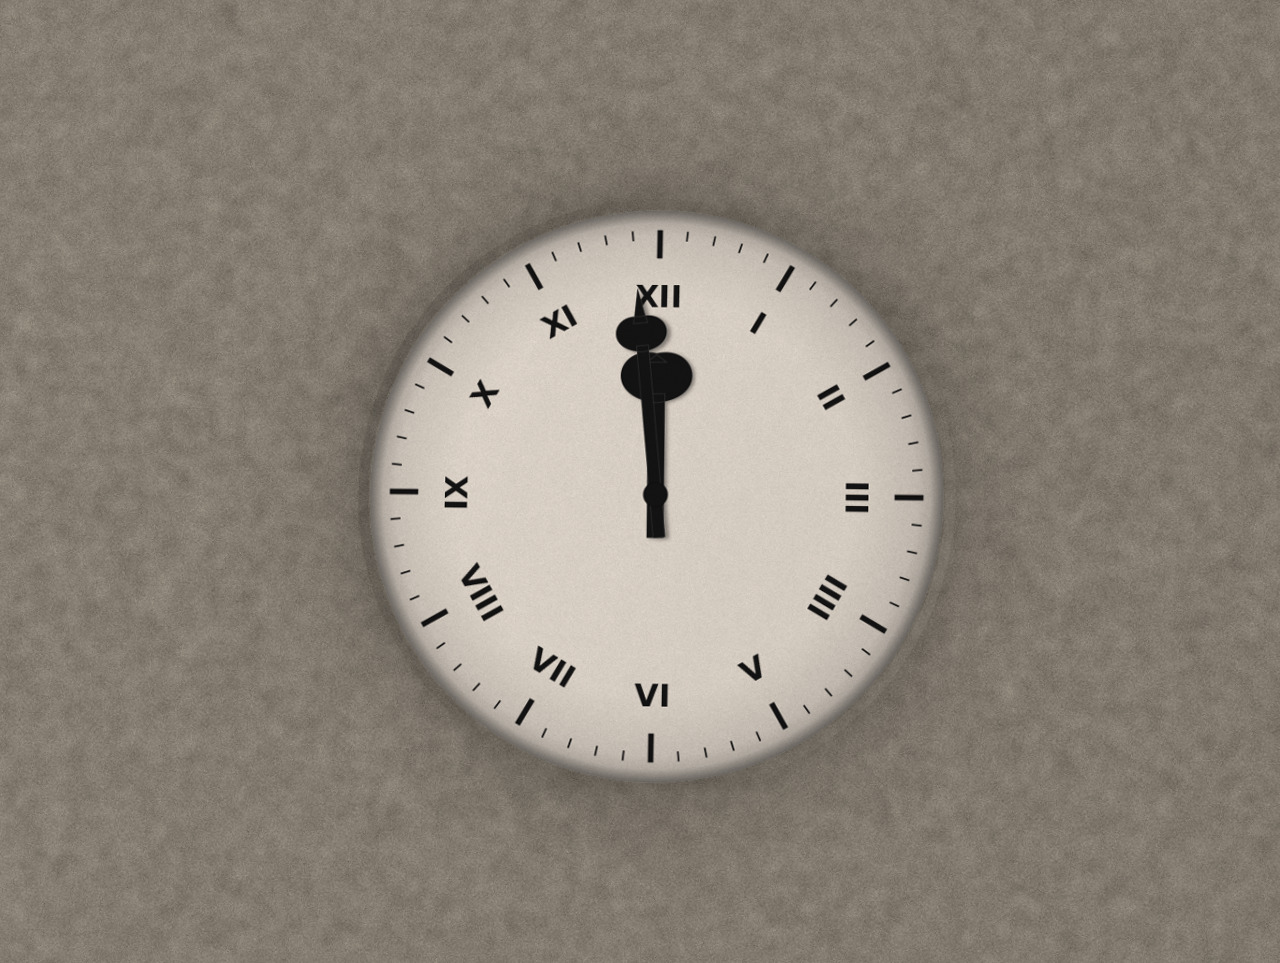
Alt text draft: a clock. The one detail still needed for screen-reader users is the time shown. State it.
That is 11:59
